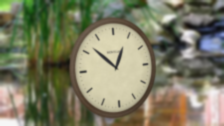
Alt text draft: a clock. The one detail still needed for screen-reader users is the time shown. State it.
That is 12:52
